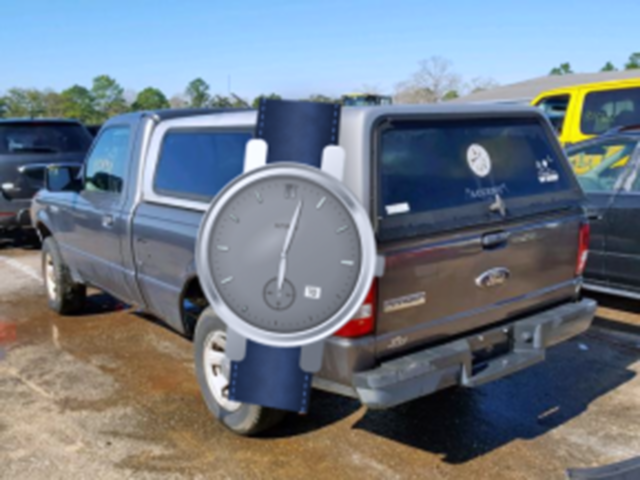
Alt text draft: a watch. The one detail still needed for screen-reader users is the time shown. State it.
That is 6:02
